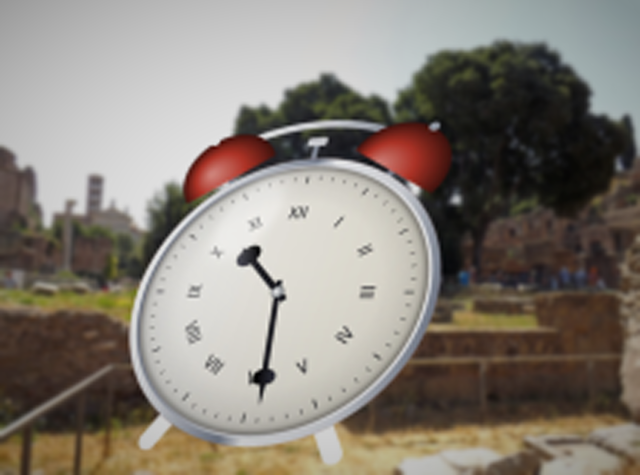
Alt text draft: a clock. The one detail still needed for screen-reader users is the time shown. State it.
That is 10:29
